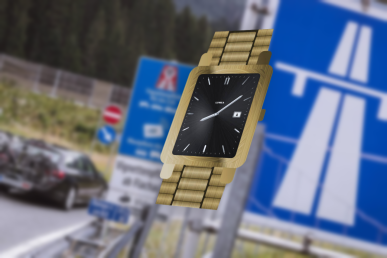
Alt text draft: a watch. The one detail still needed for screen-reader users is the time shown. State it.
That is 8:08
